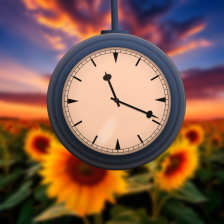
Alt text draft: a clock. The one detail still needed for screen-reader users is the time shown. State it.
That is 11:19
